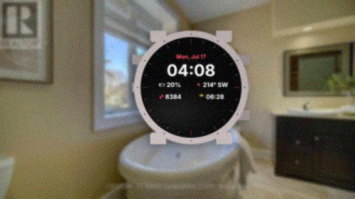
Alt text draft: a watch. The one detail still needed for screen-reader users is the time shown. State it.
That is 4:08
